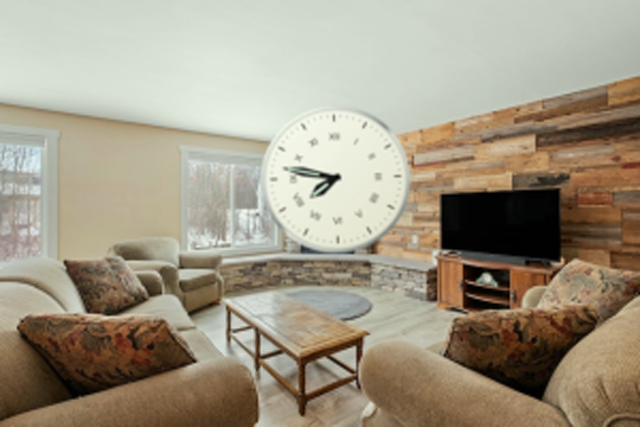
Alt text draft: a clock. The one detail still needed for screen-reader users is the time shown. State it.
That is 7:47
